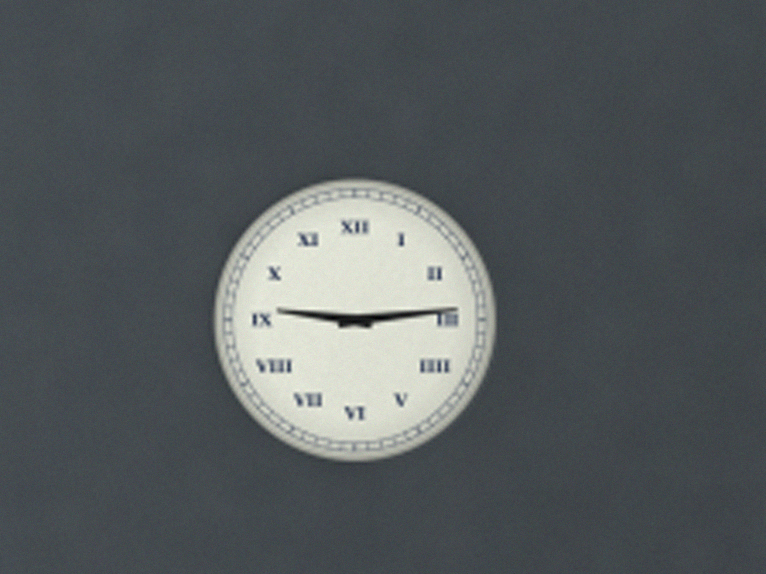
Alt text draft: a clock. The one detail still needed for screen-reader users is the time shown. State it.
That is 9:14
